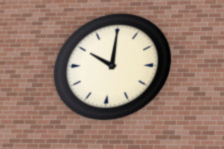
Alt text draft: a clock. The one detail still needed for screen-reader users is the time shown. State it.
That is 10:00
